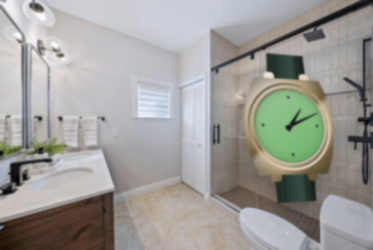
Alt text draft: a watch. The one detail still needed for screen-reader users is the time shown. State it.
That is 1:11
